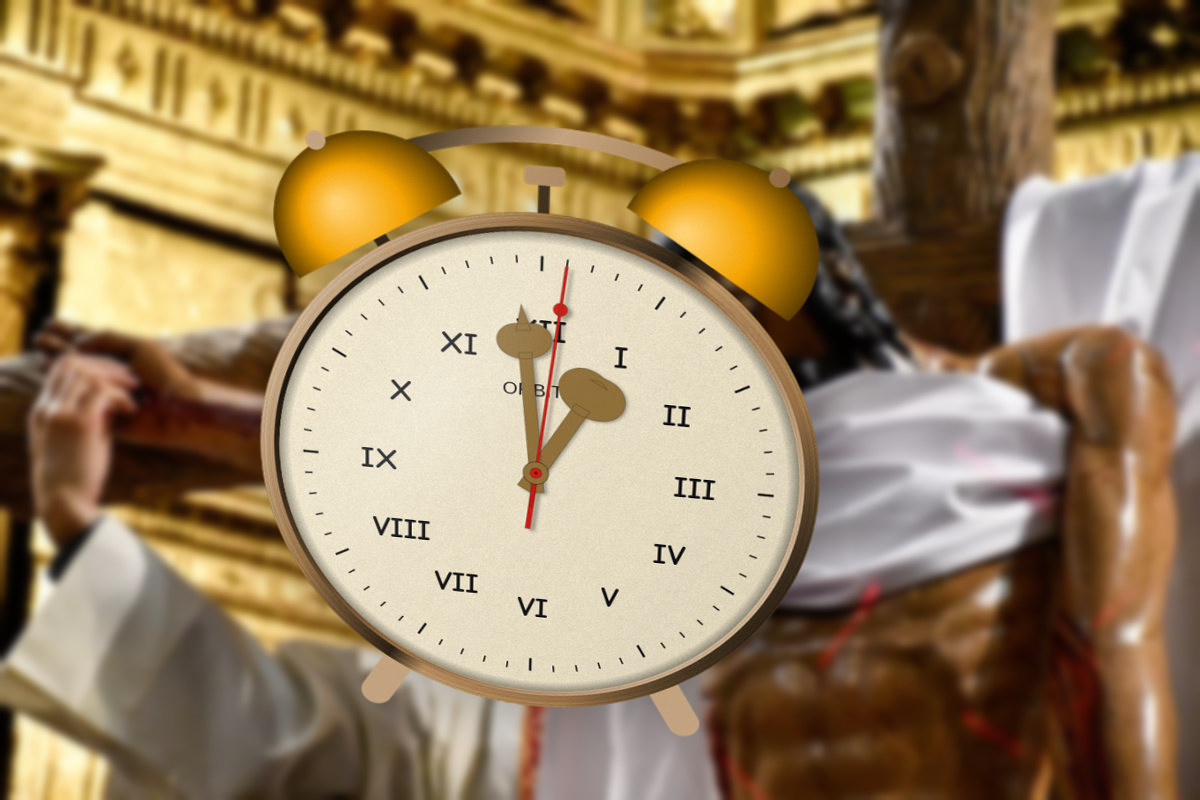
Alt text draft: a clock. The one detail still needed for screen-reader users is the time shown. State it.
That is 12:59:01
